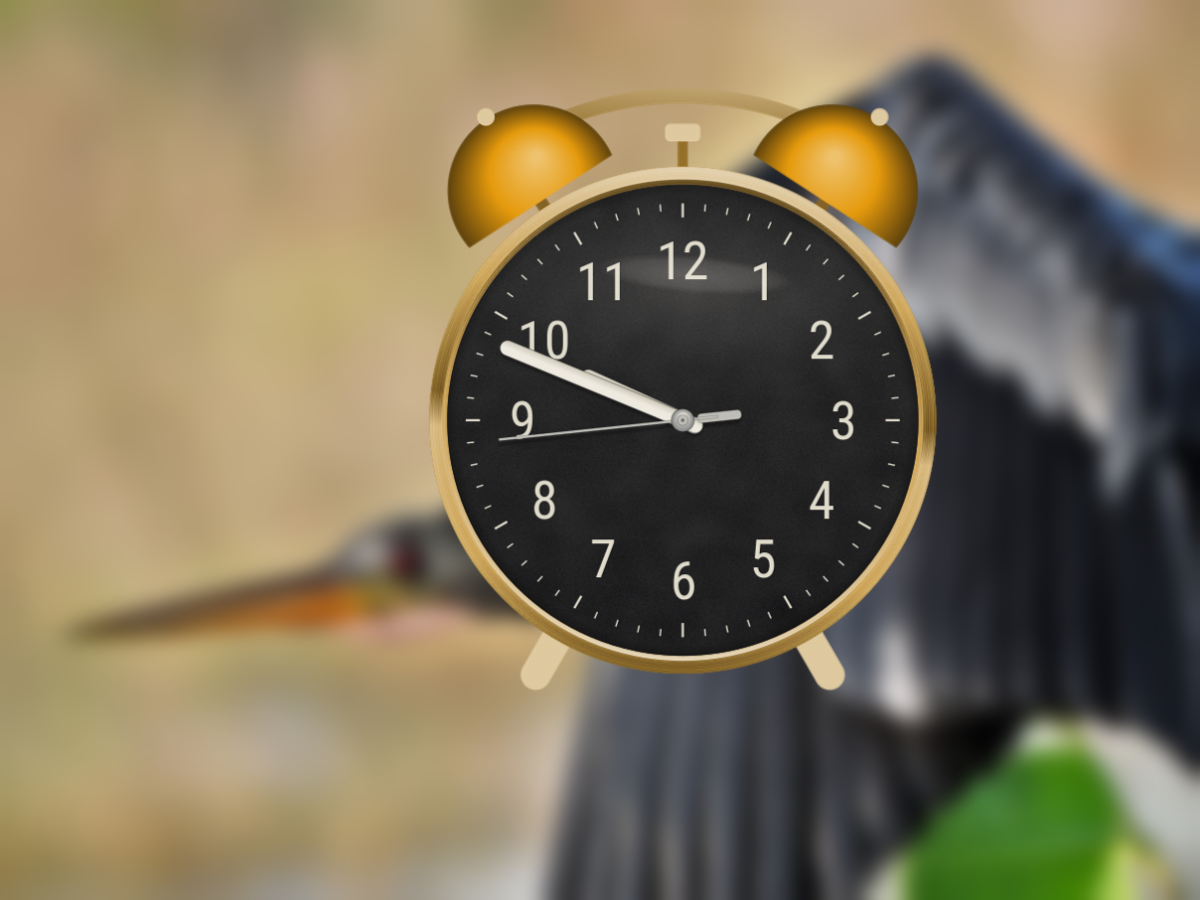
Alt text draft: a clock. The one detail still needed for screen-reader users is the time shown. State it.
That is 9:48:44
